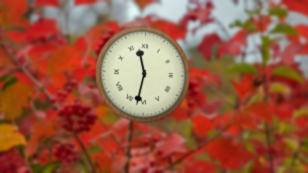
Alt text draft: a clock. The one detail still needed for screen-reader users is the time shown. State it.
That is 11:32
